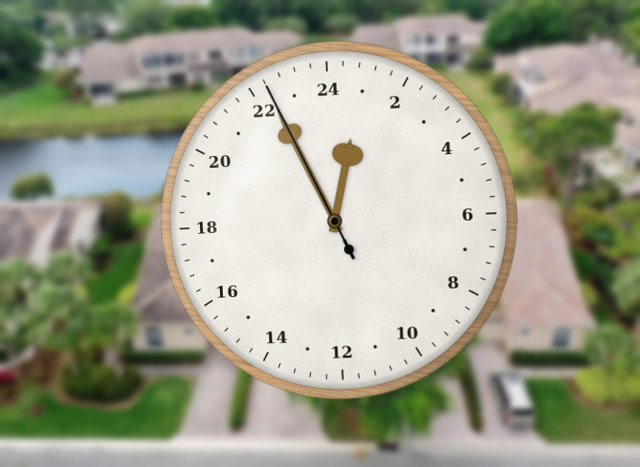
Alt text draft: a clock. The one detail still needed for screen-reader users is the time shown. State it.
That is 0:55:56
